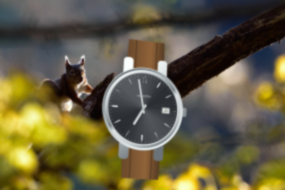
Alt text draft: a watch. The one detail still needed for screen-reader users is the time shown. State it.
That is 6:58
